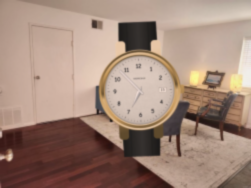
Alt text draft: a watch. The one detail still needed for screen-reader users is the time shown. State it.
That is 6:53
